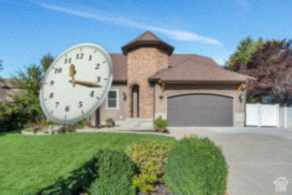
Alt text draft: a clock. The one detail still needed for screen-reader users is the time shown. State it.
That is 11:17
